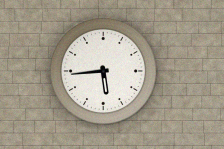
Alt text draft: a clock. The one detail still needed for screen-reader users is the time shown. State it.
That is 5:44
